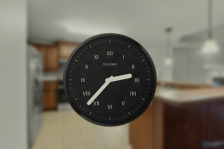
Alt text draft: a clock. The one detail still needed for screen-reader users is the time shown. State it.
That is 2:37
